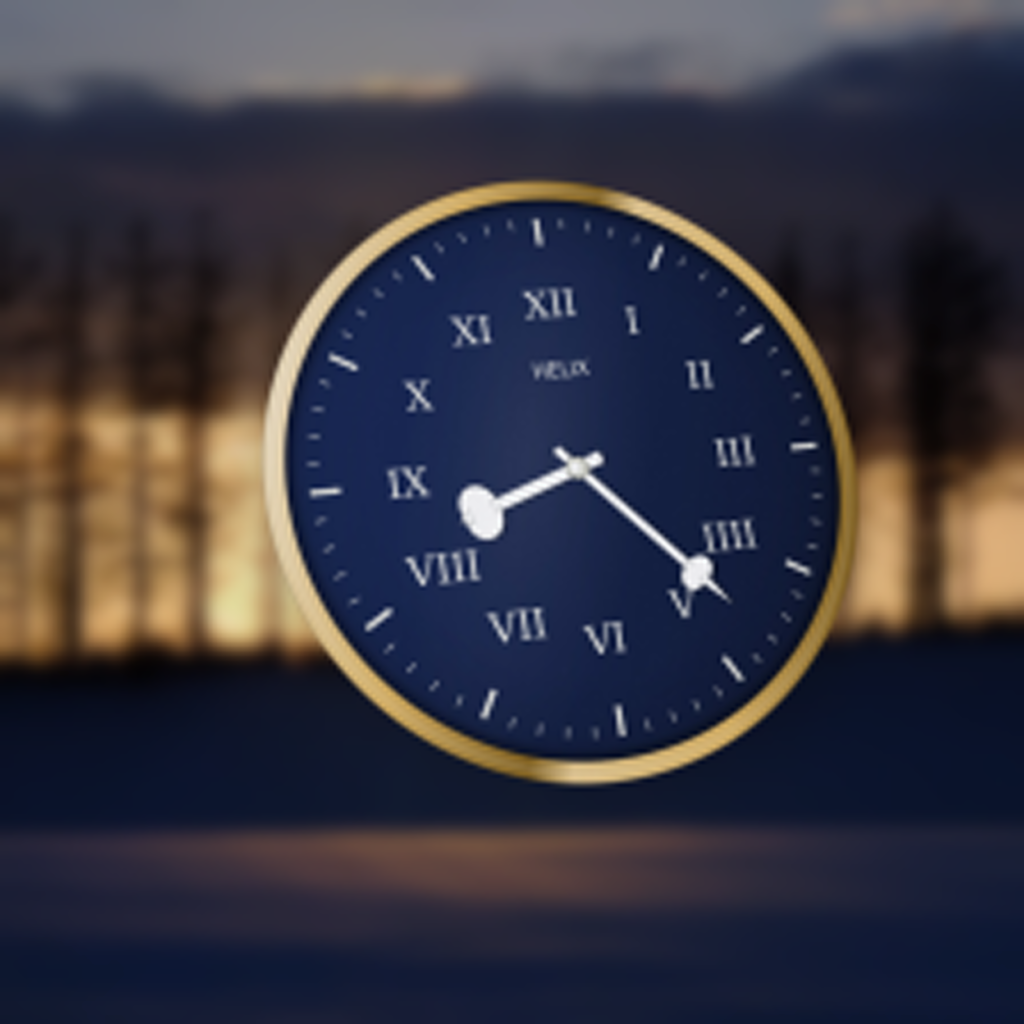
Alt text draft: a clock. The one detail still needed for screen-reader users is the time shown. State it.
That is 8:23
